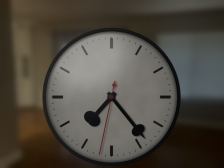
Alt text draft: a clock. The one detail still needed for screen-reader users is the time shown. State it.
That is 7:23:32
